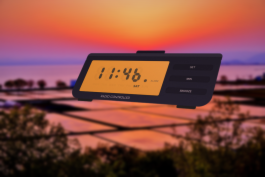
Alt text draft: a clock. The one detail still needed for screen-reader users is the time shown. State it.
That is 11:46
